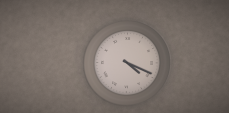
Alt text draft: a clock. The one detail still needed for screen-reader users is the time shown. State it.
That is 4:19
